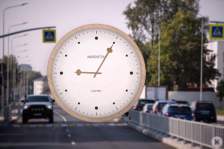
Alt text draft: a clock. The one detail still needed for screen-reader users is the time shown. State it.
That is 9:05
